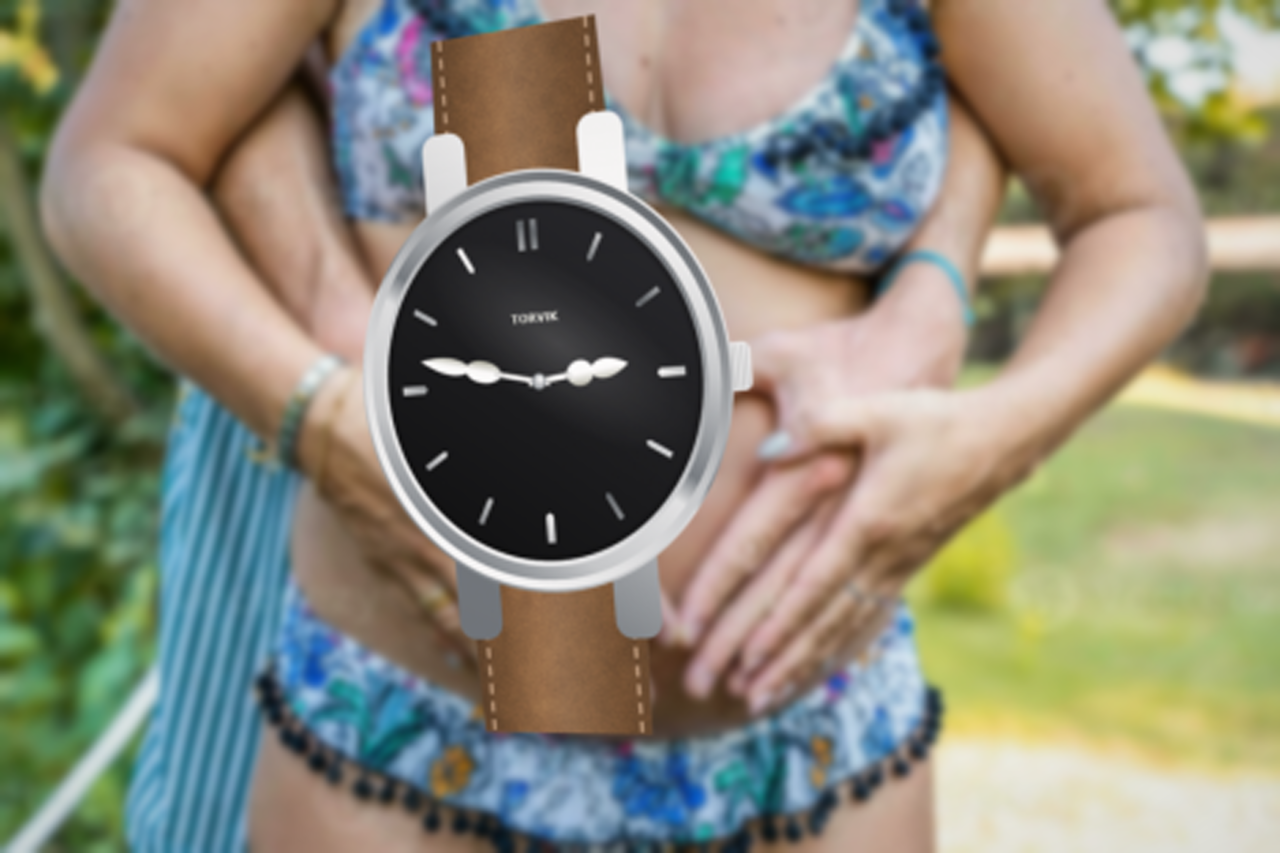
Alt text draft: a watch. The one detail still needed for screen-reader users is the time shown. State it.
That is 2:47
